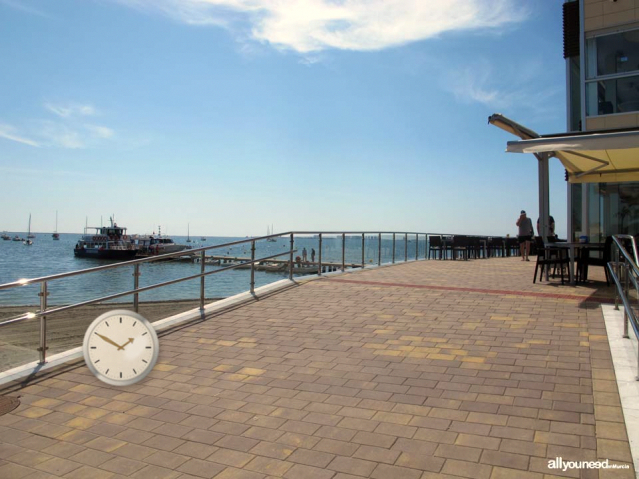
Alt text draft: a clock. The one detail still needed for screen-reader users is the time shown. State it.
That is 1:50
